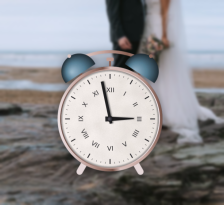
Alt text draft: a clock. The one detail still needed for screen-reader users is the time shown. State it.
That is 2:58
